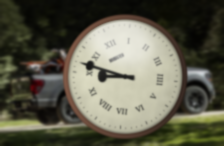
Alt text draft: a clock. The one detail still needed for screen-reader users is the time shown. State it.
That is 9:52
